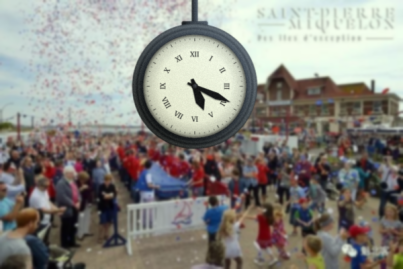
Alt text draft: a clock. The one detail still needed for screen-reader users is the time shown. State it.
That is 5:19
